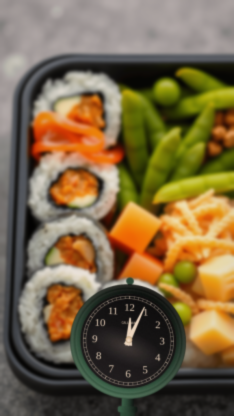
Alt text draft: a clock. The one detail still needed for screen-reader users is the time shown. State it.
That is 12:04
